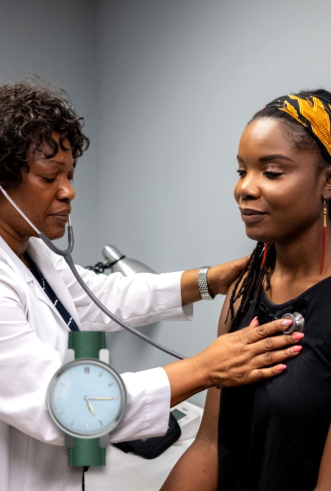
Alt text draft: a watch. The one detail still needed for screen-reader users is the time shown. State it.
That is 5:15
